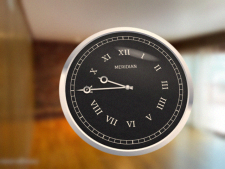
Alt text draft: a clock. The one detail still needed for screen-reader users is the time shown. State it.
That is 9:45
